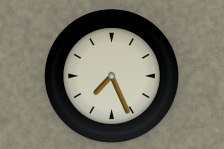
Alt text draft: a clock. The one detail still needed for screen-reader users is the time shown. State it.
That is 7:26
